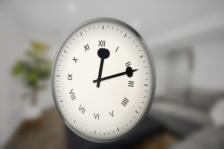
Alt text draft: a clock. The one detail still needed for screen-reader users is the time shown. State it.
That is 12:12
